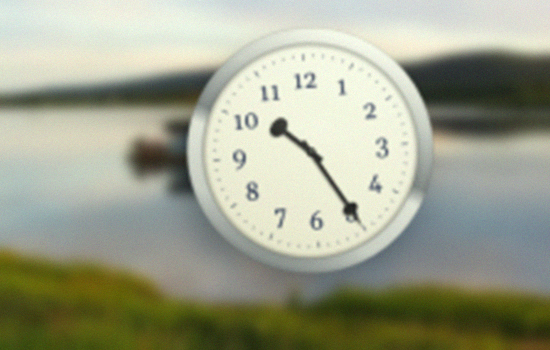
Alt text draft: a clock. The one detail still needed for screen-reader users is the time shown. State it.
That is 10:25
